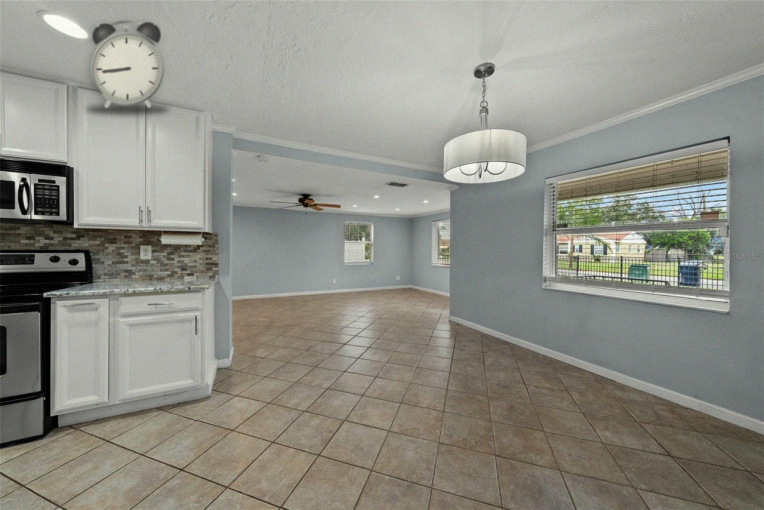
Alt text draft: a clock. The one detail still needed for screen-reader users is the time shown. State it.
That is 8:44
